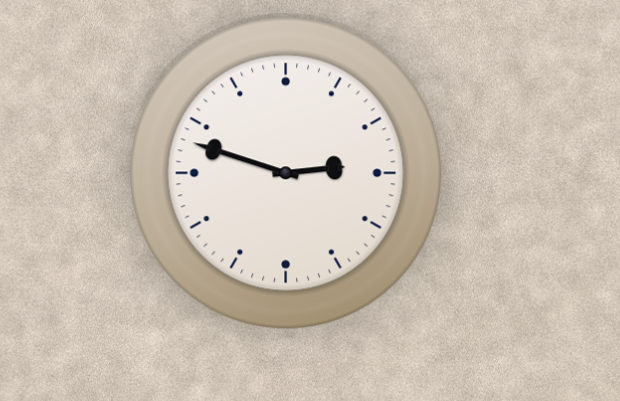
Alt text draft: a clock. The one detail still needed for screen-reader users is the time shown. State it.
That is 2:48
